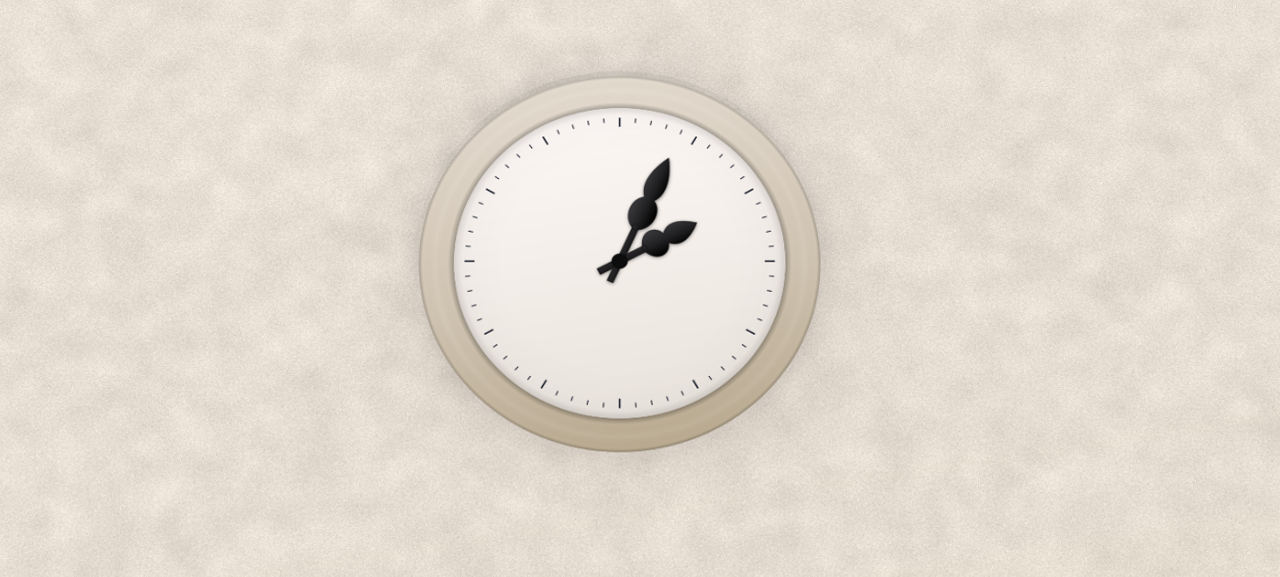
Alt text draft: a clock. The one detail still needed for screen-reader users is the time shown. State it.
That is 2:04
